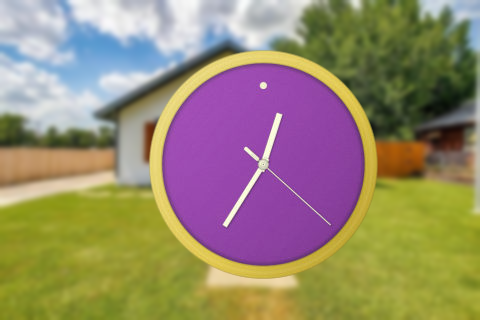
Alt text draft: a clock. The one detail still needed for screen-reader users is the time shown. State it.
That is 12:35:22
